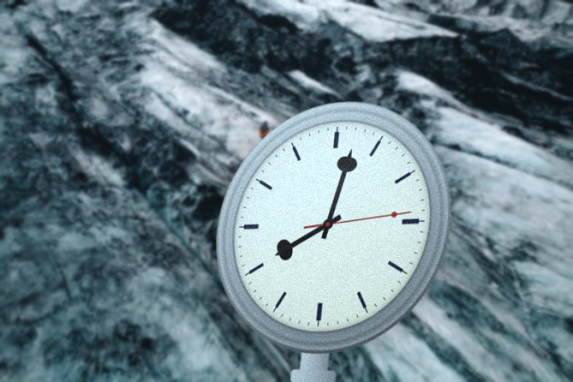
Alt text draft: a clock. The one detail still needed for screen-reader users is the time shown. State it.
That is 8:02:14
